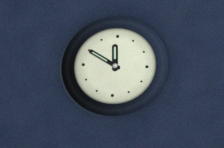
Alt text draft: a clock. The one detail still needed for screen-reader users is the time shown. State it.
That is 11:50
